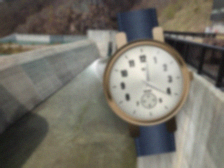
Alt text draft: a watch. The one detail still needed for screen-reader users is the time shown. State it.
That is 12:21
